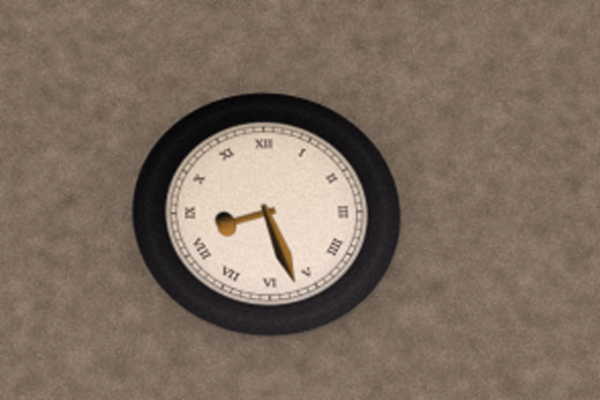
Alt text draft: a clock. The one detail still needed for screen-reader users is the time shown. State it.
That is 8:27
